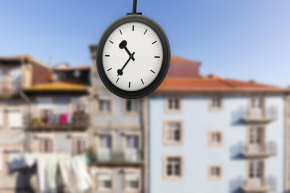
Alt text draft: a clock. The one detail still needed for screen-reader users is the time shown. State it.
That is 10:36
